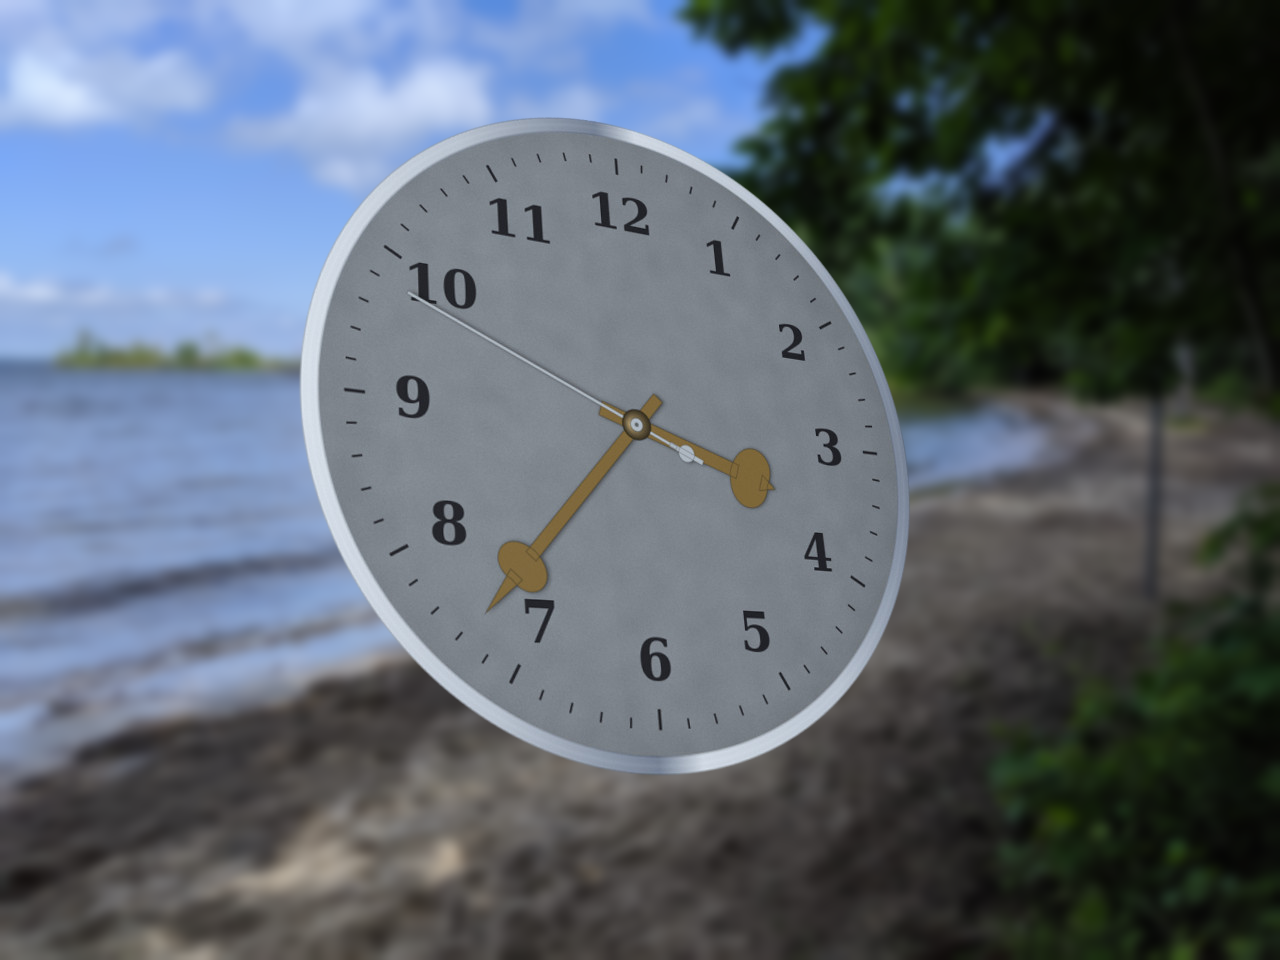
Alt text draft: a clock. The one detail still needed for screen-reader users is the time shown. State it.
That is 3:36:49
